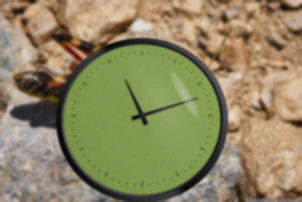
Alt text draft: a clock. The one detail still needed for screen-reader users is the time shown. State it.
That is 11:12
